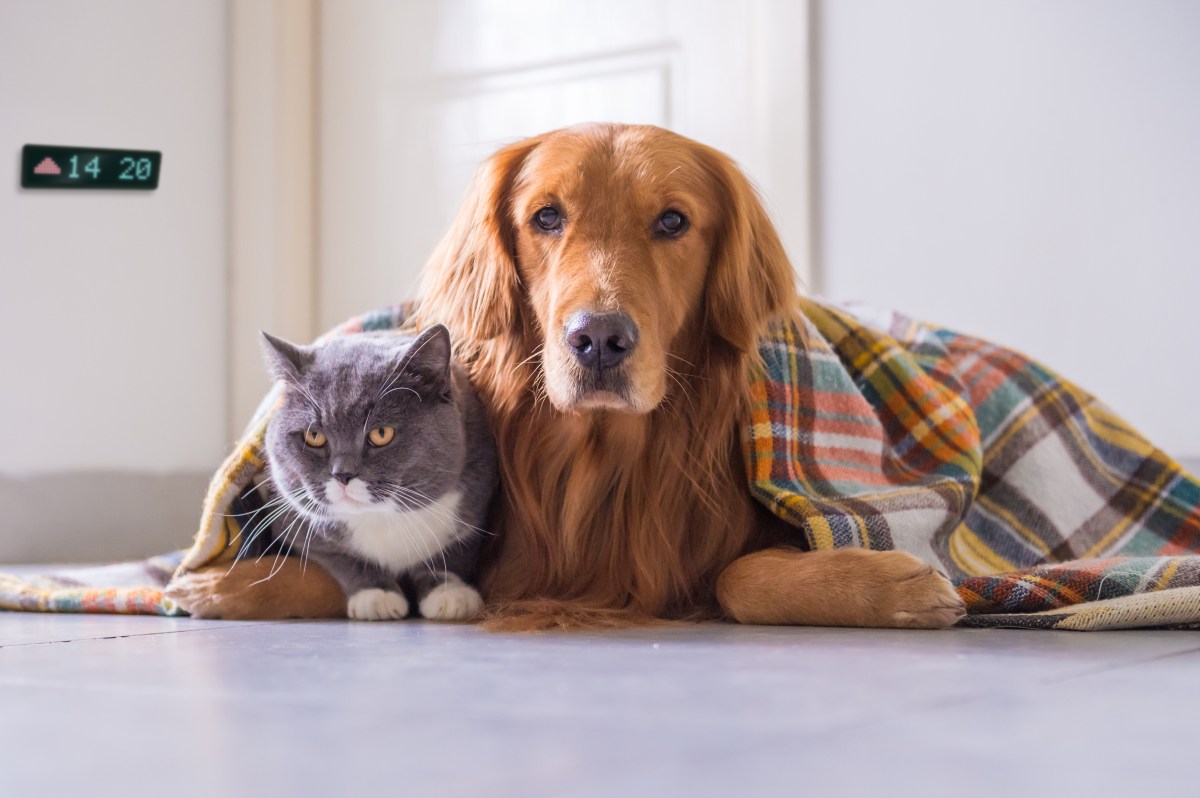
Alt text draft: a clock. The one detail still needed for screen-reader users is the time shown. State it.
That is 14:20
